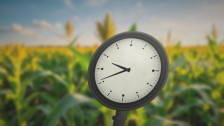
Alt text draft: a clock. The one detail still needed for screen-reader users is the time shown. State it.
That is 9:41
